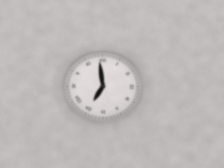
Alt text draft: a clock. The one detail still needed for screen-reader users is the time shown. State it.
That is 6:59
